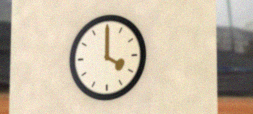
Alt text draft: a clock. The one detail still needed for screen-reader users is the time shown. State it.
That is 4:00
